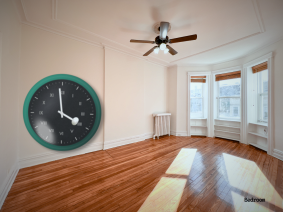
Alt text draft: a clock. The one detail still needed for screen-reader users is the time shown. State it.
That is 3:59
